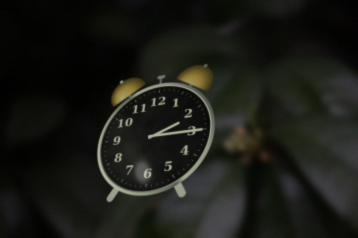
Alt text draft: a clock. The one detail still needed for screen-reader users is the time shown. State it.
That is 2:15
